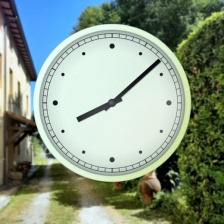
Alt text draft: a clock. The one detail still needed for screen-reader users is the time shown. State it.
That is 8:08
